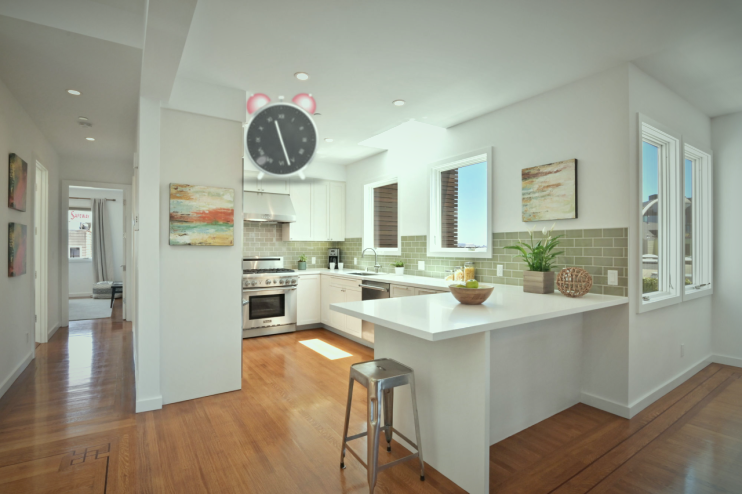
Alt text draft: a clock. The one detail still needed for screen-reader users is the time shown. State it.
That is 11:27
